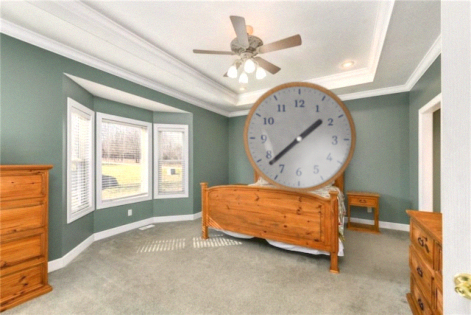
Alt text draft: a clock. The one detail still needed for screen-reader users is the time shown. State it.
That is 1:38
